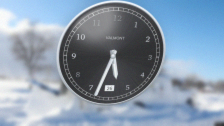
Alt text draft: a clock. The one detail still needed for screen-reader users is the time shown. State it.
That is 5:33
